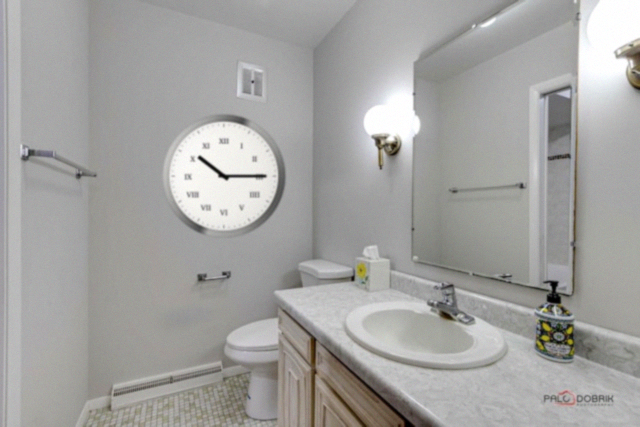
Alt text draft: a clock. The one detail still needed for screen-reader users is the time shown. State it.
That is 10:15
